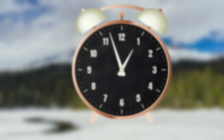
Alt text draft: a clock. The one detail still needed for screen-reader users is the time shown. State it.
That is 12:57
